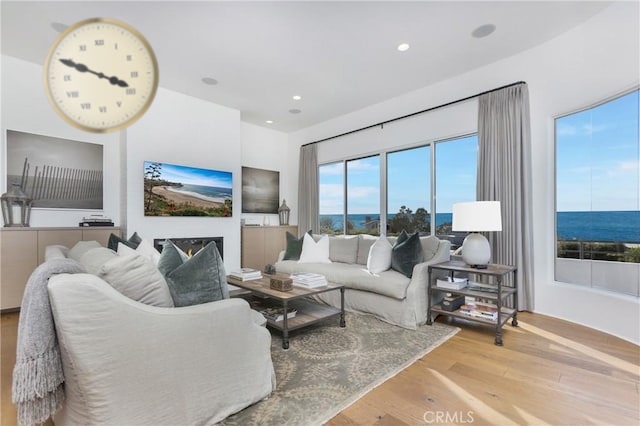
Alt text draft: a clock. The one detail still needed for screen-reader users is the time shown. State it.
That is 3:49
